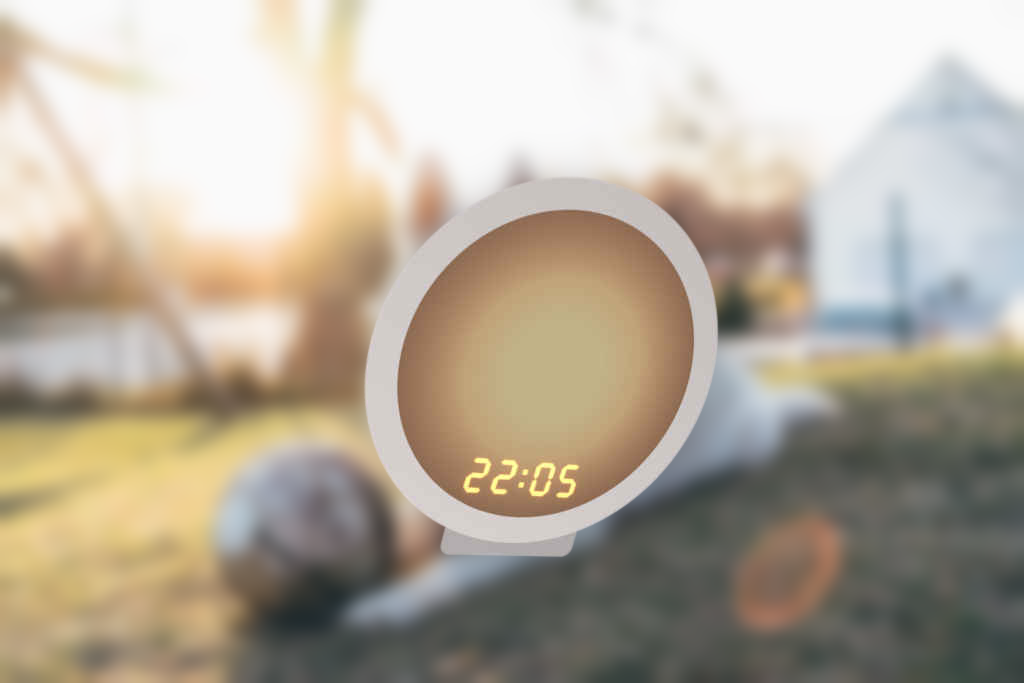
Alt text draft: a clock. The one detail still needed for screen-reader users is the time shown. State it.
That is 22:05
